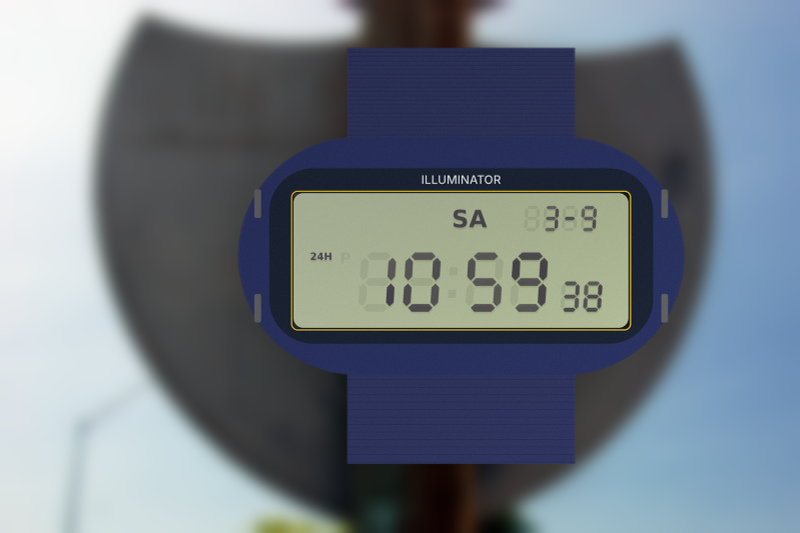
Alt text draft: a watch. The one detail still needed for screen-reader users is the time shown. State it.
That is 10:59:38
